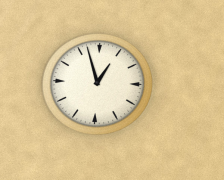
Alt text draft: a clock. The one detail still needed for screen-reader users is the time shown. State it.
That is 12:57
